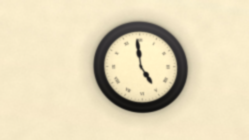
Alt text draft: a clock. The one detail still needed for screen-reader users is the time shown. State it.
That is 4:59
